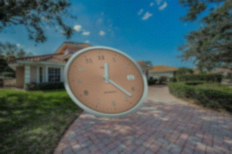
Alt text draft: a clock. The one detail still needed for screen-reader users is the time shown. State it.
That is 12:23
